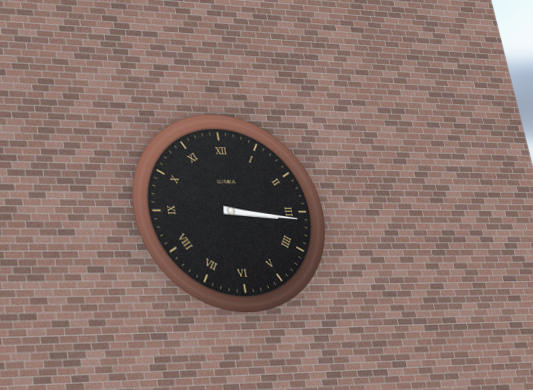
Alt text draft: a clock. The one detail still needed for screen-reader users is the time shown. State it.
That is 3:16
